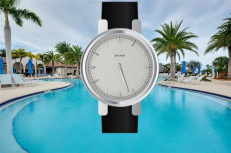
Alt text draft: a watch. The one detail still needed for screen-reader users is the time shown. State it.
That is 5:27
